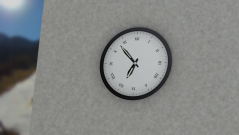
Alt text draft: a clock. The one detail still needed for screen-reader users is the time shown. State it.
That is 6:53
